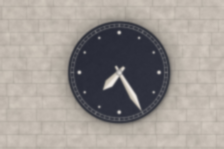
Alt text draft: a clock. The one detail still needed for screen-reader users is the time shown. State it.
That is 7:25
